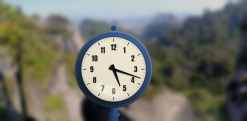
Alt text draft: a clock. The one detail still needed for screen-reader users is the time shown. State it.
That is 5:18
